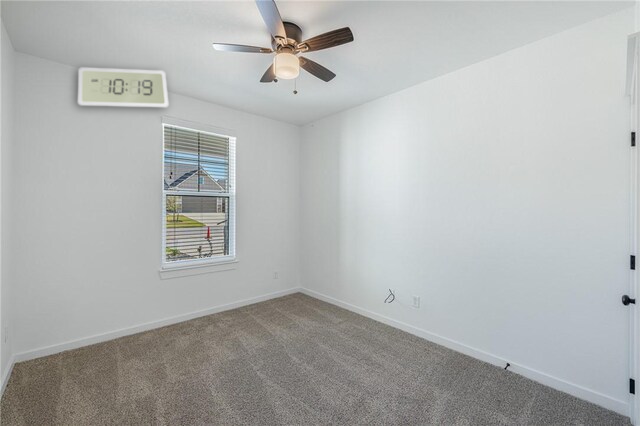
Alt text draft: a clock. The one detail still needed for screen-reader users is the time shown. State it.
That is 10:19
